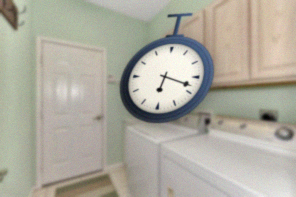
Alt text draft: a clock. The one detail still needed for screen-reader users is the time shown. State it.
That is 6:18
